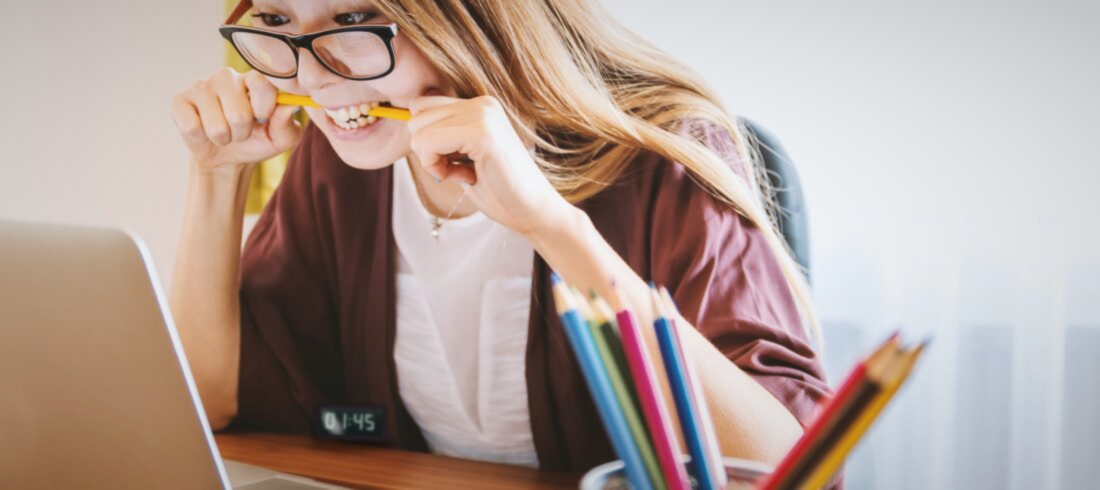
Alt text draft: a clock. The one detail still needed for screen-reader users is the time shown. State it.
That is 1:45
